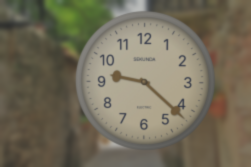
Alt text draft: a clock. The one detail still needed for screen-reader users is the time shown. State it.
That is 9:22
